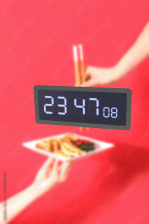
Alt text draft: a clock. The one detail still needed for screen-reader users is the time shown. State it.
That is 23:47:08
